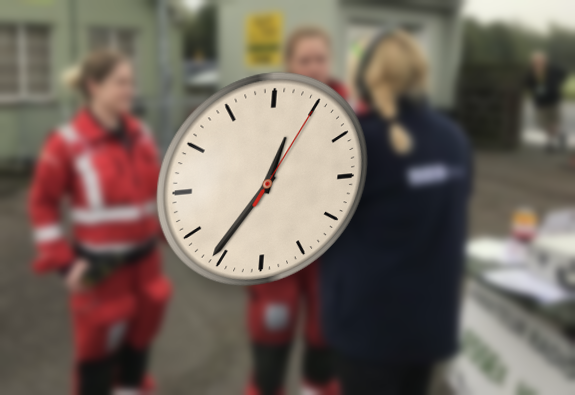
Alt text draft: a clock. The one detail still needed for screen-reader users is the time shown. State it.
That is 12:36:05
